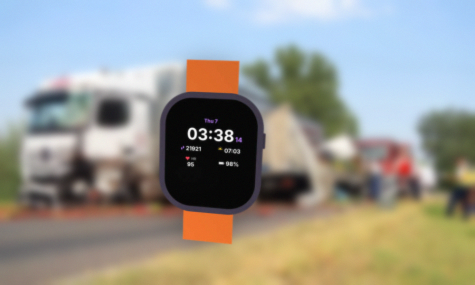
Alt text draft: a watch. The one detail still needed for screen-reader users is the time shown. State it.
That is 3:38
